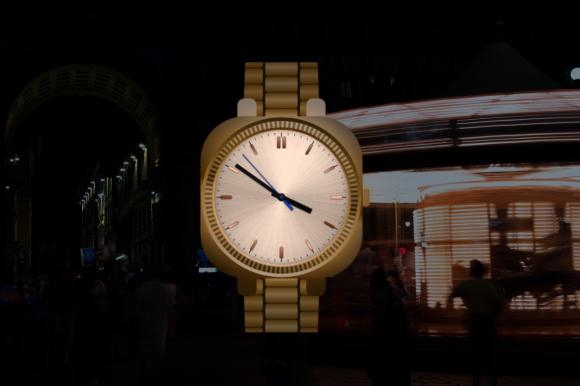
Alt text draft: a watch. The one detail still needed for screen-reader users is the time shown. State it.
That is 3:50:53
